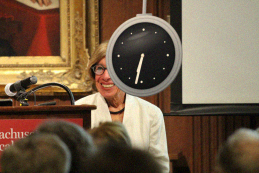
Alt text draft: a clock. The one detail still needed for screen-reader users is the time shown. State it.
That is 6:32
